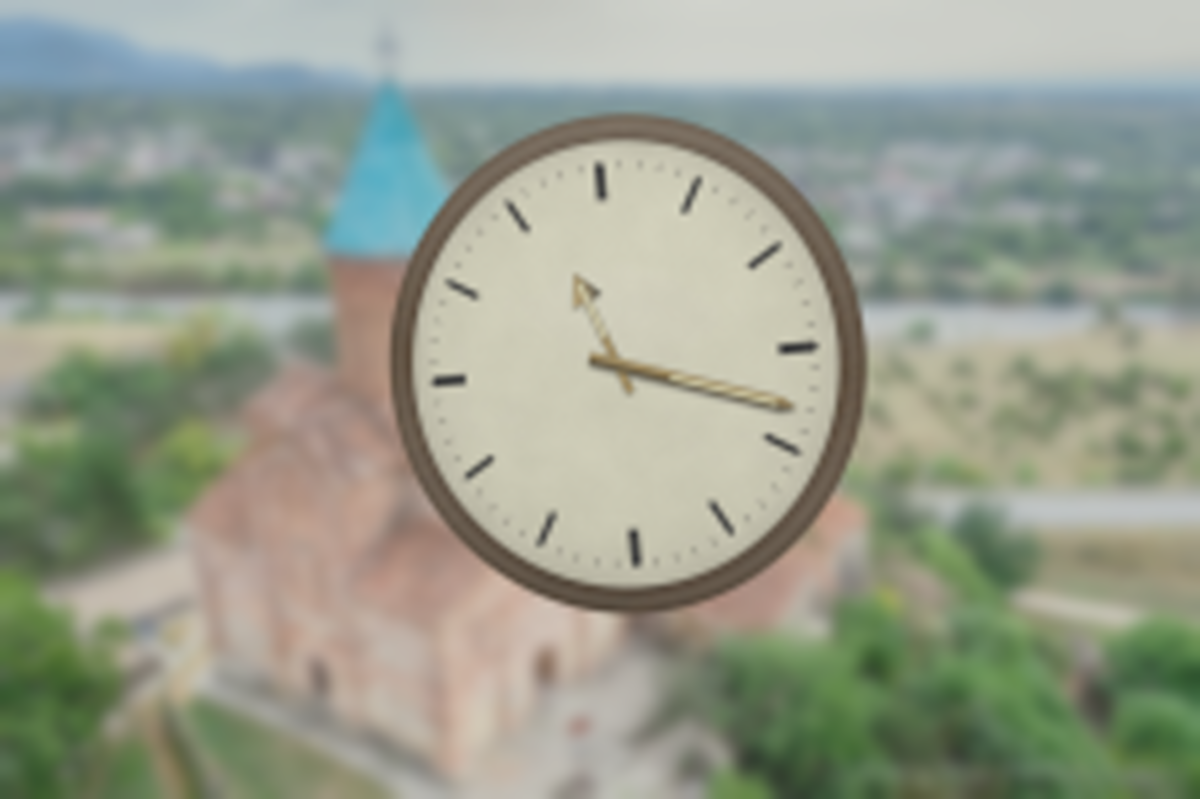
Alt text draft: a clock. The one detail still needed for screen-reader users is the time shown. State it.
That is 11:18
